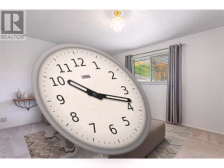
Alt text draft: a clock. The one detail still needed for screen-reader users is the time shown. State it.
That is 10:18
